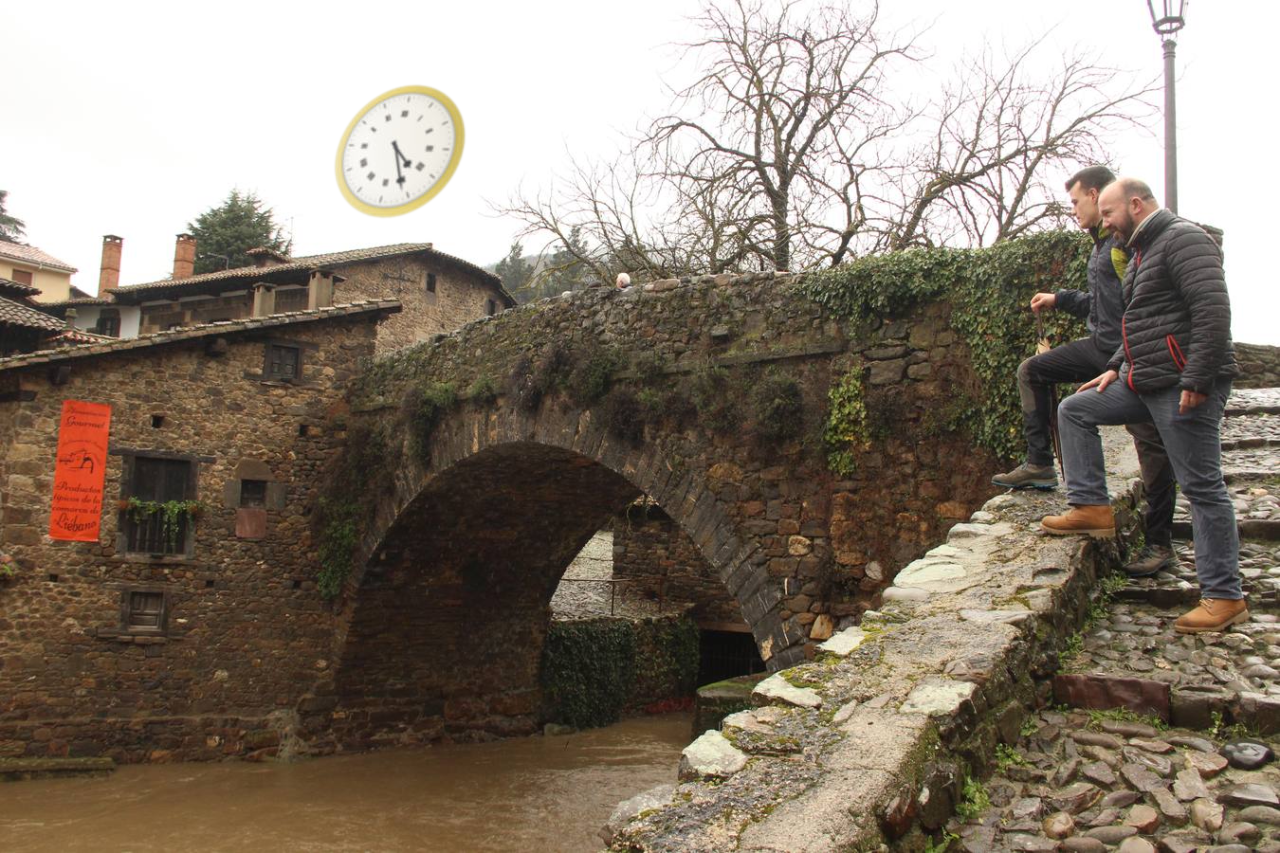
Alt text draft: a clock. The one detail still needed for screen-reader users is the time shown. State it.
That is 4:26
